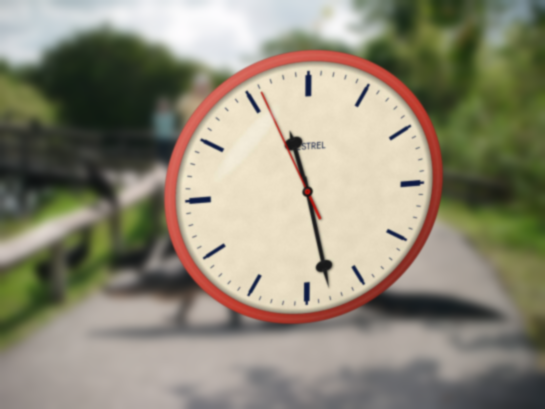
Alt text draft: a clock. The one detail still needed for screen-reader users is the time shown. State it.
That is 11:27:56
